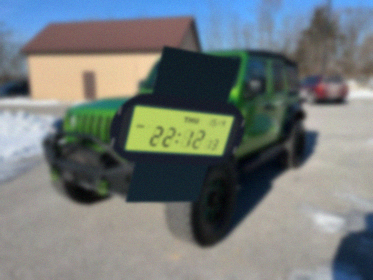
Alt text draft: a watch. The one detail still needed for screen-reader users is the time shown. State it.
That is 22:12
